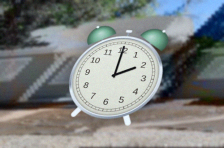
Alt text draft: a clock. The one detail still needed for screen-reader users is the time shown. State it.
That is 2:00
